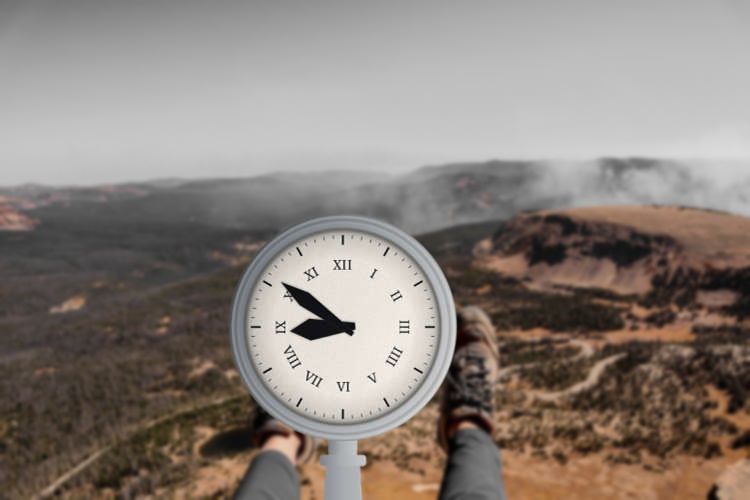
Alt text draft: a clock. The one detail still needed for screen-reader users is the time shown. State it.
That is 8:51
